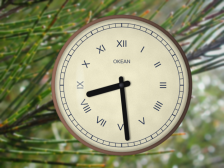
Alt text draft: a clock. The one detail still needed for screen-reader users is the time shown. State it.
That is 8:29
